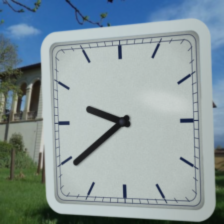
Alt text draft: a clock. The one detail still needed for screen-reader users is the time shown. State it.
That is 9:39
